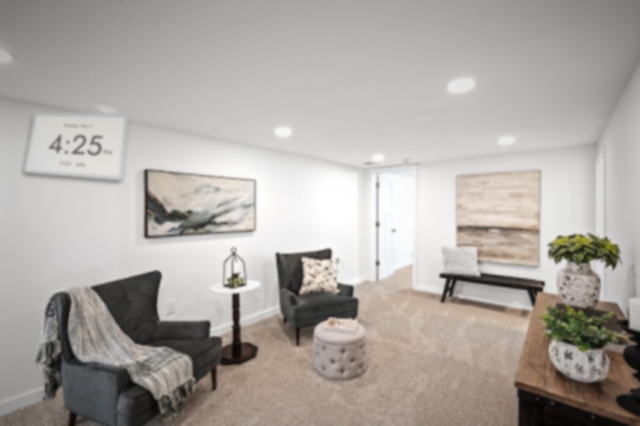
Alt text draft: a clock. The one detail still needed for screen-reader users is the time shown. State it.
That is 4:25
